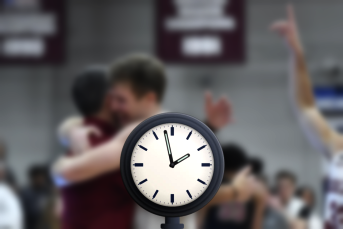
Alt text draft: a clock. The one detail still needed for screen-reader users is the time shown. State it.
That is 1:58
